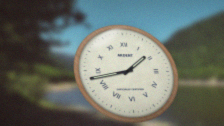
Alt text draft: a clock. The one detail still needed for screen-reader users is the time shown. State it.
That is 1:43
